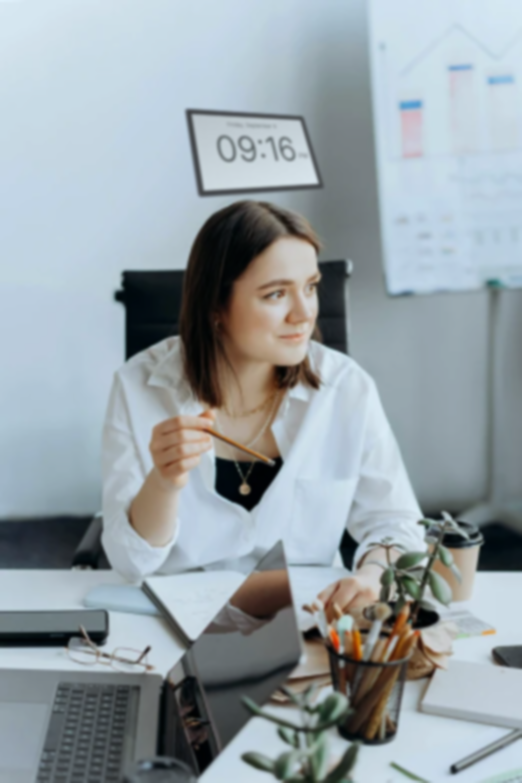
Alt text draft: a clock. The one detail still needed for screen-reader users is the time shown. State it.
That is 9:16
